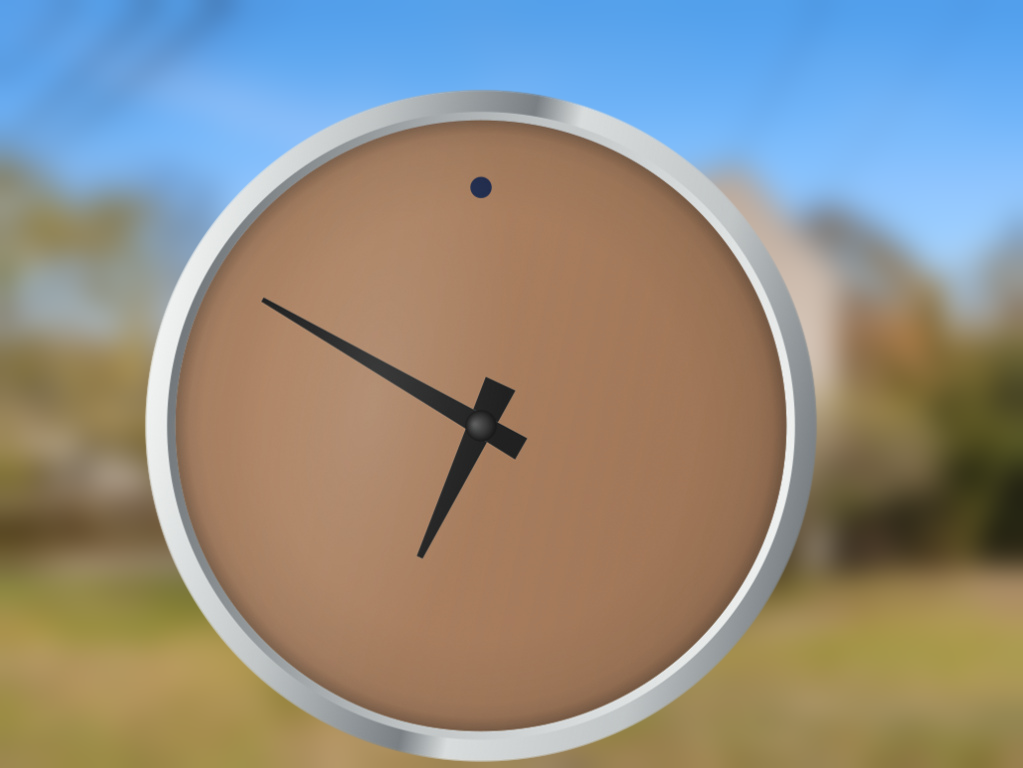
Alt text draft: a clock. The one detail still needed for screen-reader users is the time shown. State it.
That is 6:50
